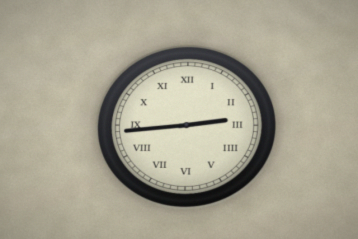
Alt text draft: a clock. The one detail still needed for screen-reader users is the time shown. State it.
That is 2:44
